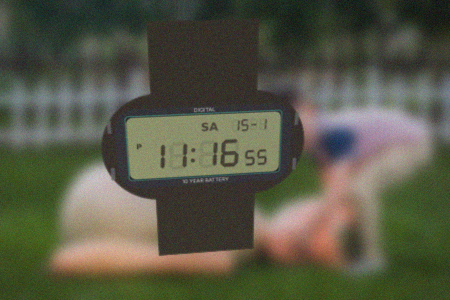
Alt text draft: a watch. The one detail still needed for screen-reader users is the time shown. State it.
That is 11:16:55
